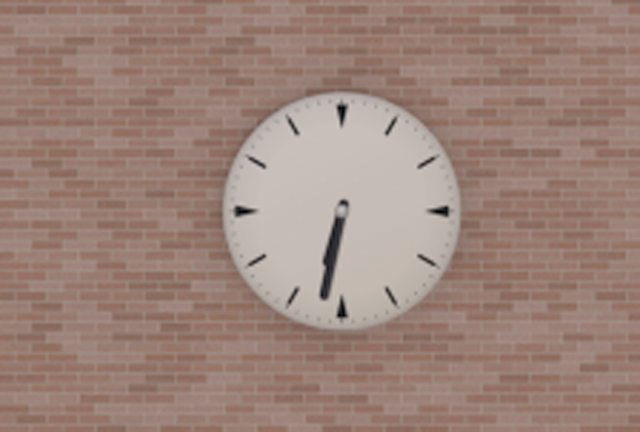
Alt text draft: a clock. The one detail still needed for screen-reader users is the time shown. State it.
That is 6:32
